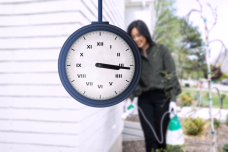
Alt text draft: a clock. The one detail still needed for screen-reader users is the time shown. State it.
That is 3:16
